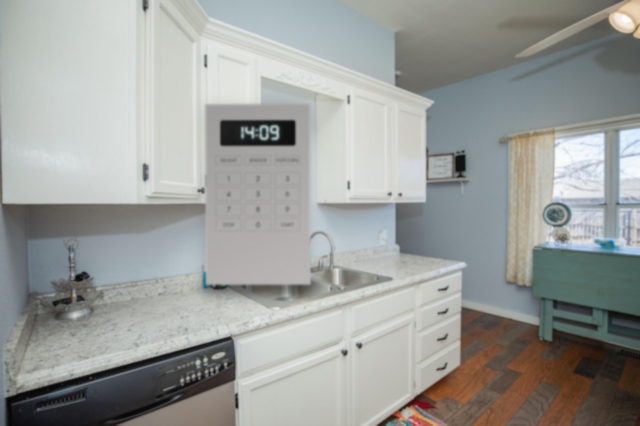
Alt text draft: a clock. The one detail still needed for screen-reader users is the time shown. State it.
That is 14:09
